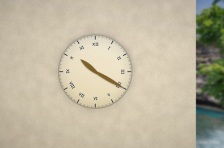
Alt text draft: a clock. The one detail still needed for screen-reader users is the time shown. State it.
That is 10:20
